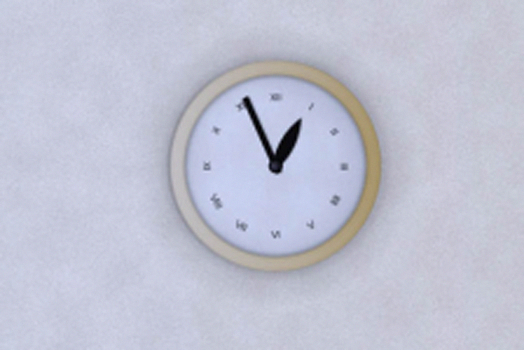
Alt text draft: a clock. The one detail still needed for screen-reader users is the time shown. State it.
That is 12:56
